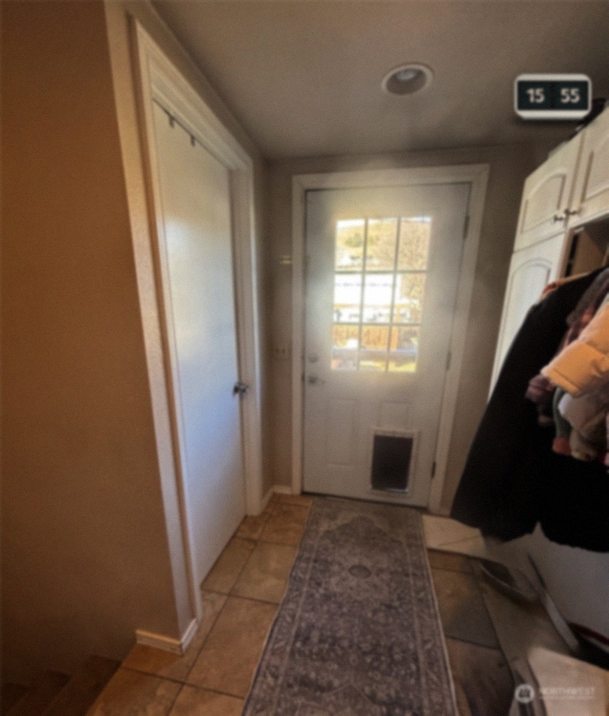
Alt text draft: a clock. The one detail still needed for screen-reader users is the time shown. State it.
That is 15:55
